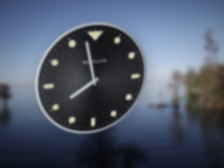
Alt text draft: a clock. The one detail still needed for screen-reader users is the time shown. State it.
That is 7:58
